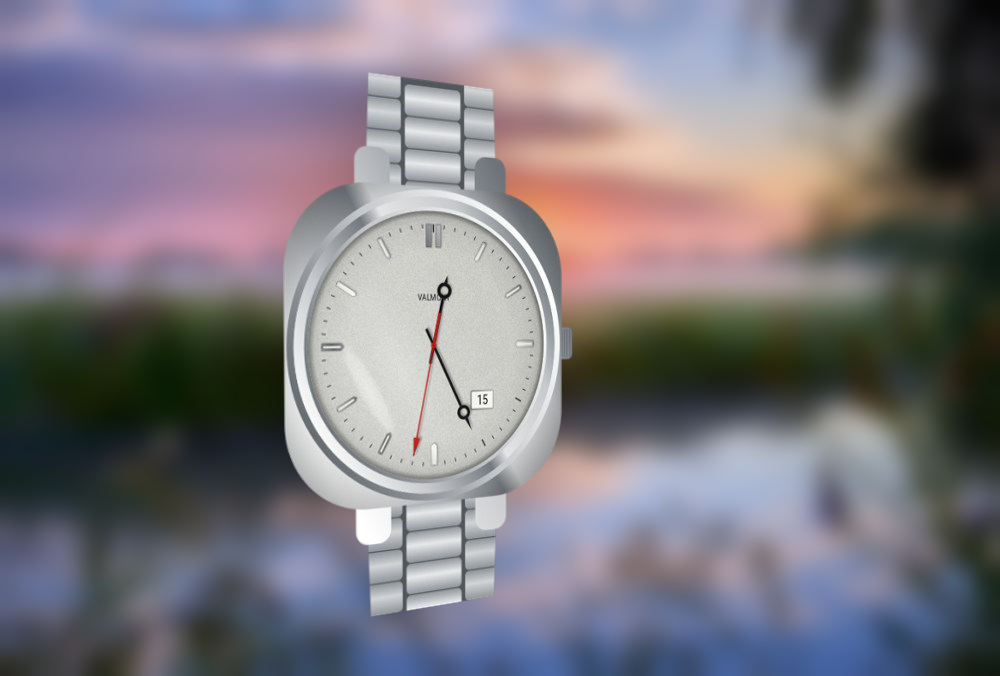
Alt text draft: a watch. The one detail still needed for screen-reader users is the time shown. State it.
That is 12:25:32
